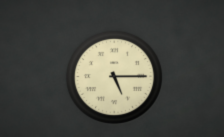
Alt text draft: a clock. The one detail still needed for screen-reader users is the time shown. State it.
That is 5:15
